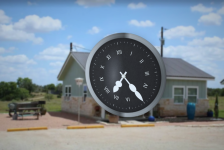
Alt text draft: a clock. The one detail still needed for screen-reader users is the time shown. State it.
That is 7:25
